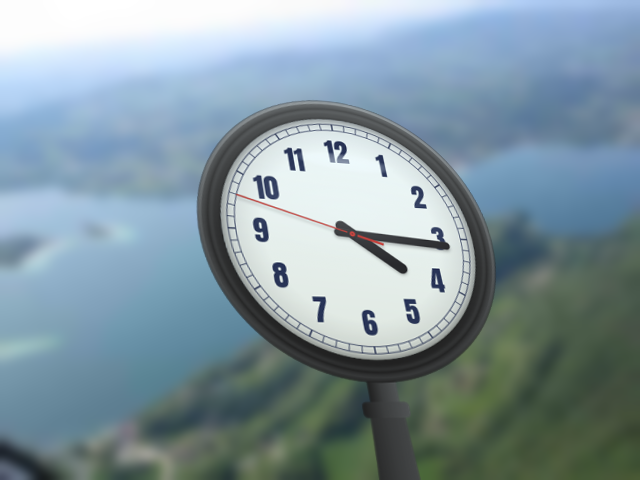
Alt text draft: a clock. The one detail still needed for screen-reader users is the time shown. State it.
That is 4:15:48
